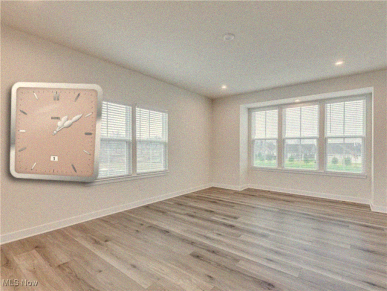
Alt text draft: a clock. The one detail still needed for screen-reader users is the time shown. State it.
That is 1:09
